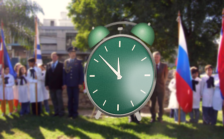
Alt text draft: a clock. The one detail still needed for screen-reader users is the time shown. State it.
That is 11:52
